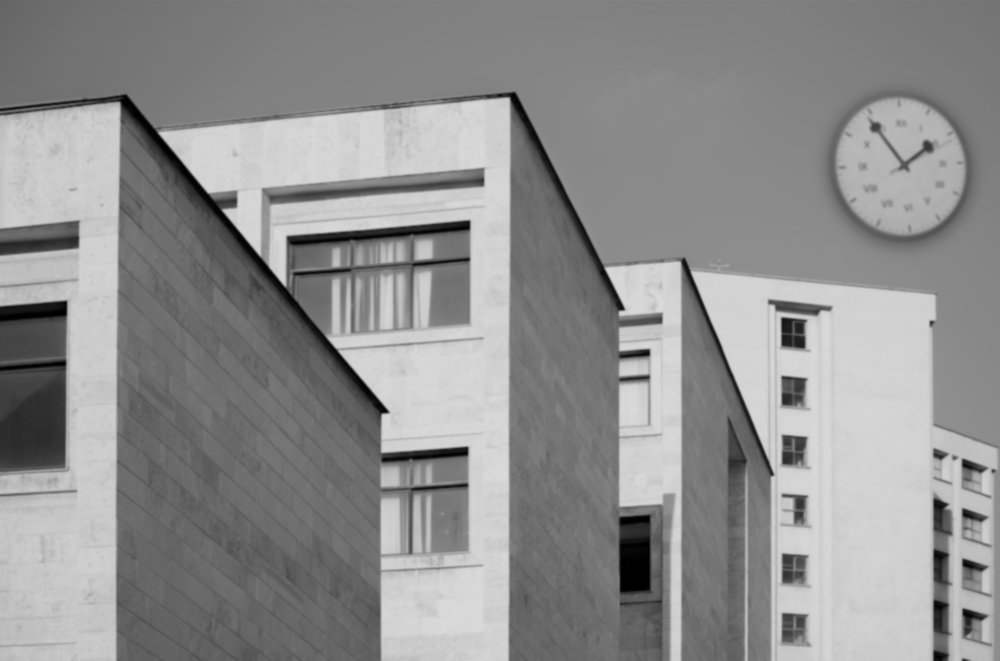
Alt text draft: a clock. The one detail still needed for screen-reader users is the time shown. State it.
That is 1:54:11
